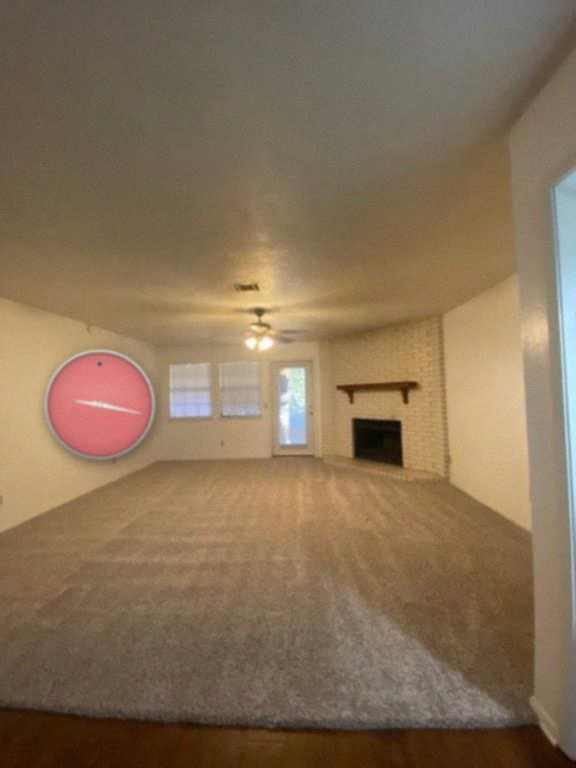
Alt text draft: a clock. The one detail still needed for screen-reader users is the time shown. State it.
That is 9:17
